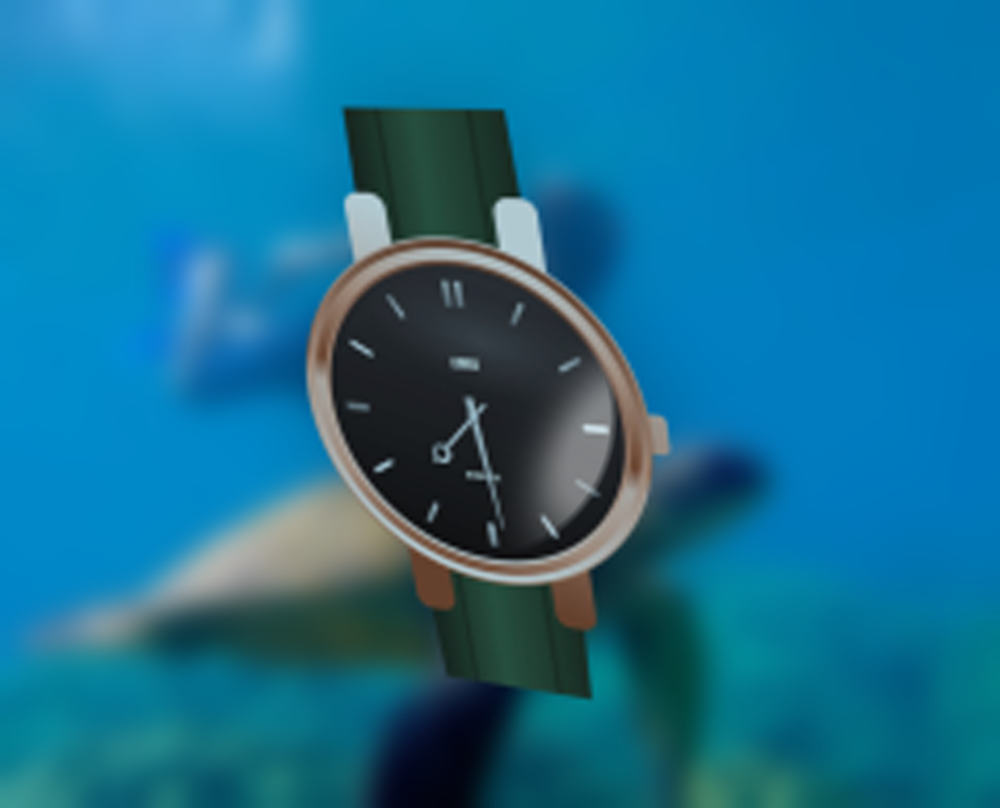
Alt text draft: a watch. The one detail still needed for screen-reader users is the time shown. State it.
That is 7:29
